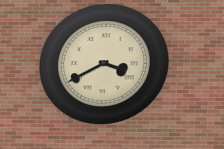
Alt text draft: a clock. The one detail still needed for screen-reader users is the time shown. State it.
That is 3:40
